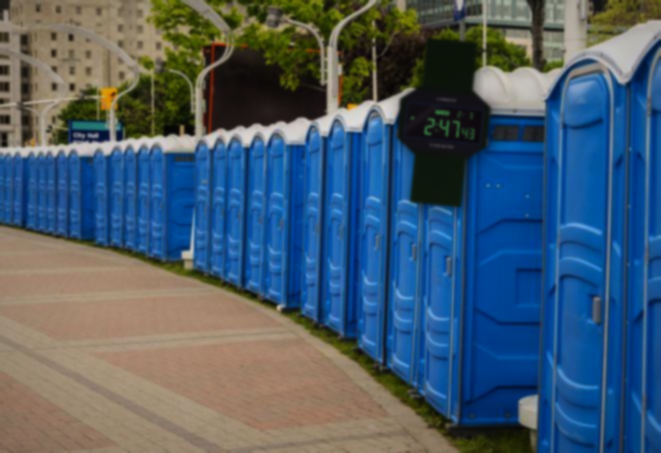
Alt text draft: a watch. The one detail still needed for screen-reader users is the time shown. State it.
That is 2:47
